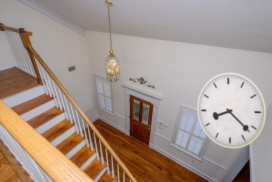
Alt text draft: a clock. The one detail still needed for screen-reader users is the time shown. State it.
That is 8:22
